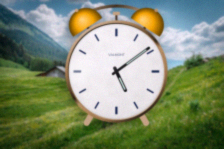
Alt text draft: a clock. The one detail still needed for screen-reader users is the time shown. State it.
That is 5:09
